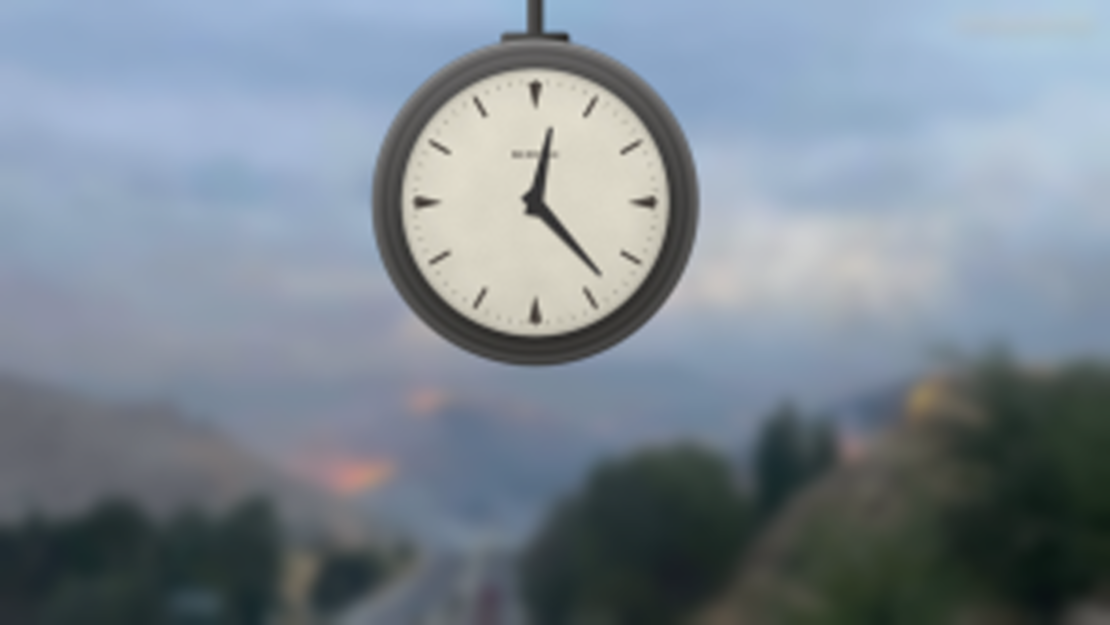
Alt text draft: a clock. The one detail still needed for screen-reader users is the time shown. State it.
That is 12:23
